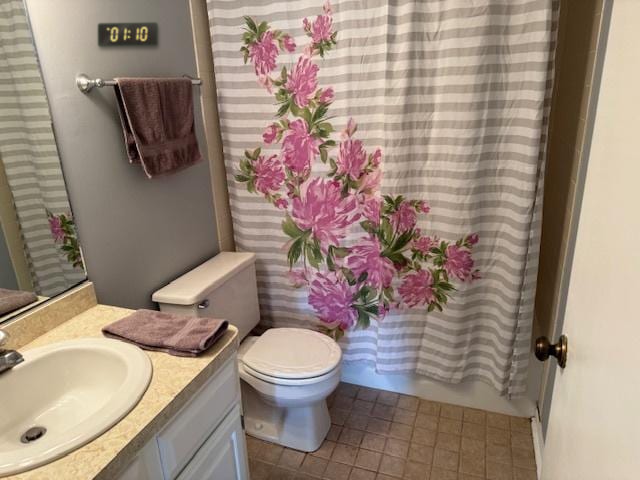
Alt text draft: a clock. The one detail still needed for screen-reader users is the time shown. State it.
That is 1:10
